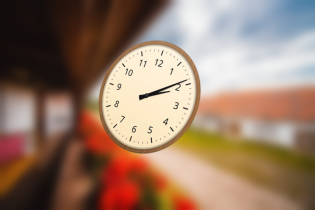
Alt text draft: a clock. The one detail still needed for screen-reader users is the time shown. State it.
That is 2:09
